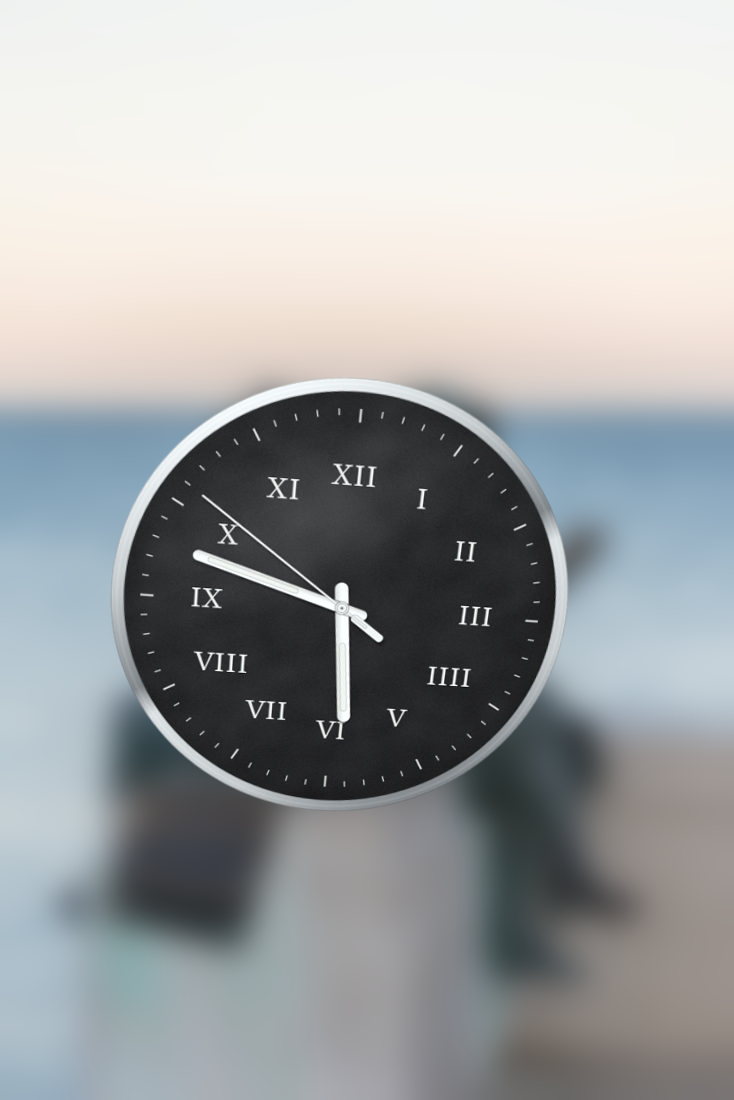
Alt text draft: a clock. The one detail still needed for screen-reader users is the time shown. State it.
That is 5:47:51
